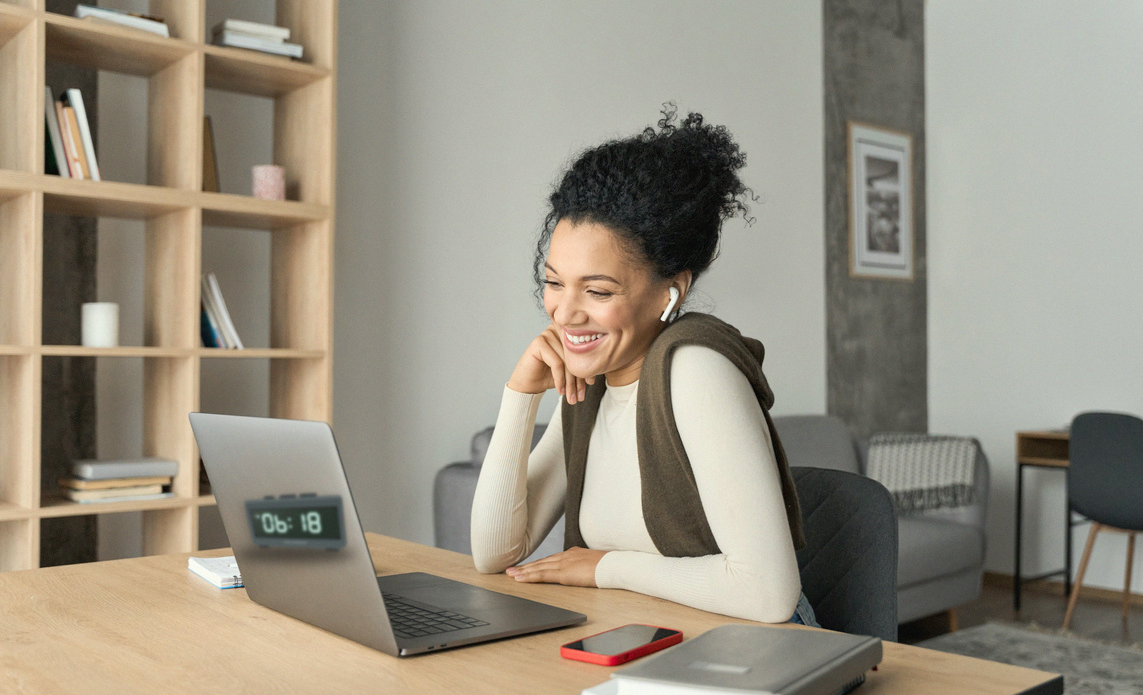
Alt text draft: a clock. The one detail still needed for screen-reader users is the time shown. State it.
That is 6:18
